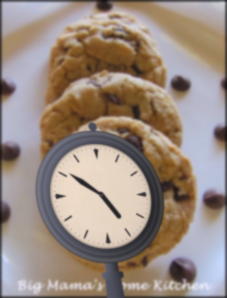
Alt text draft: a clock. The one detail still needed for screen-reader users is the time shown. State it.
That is 4:51
